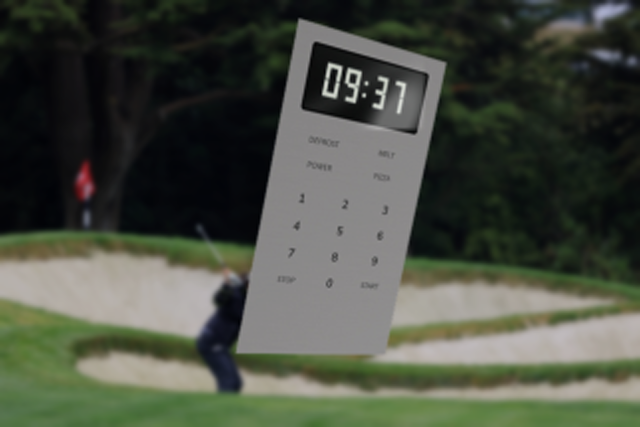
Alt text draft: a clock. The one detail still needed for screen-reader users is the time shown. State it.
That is 9:37
